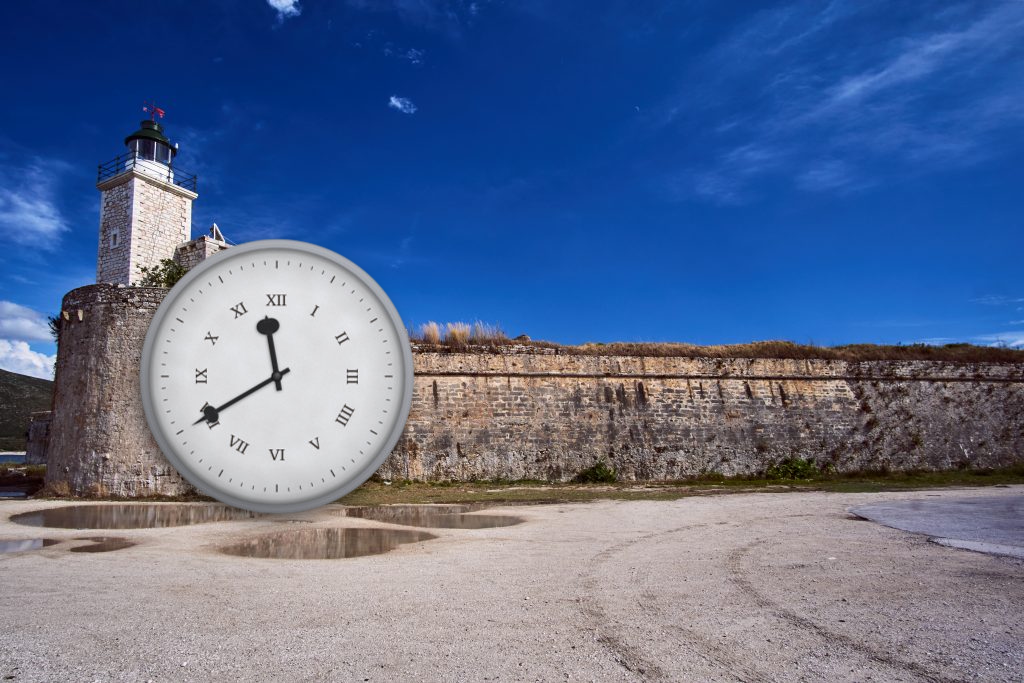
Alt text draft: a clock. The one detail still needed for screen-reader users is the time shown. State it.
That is 11:40
